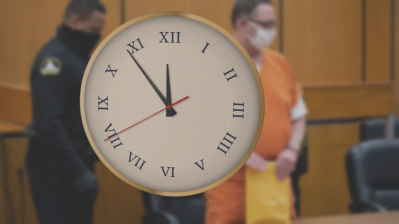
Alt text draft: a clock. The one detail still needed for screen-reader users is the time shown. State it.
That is 11:53:40
